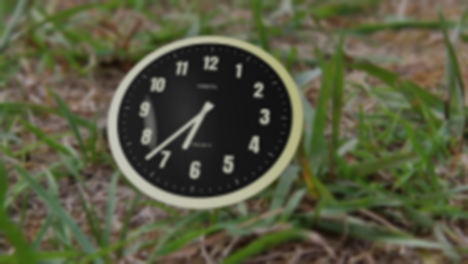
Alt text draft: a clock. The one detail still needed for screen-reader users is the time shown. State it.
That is 6:37
